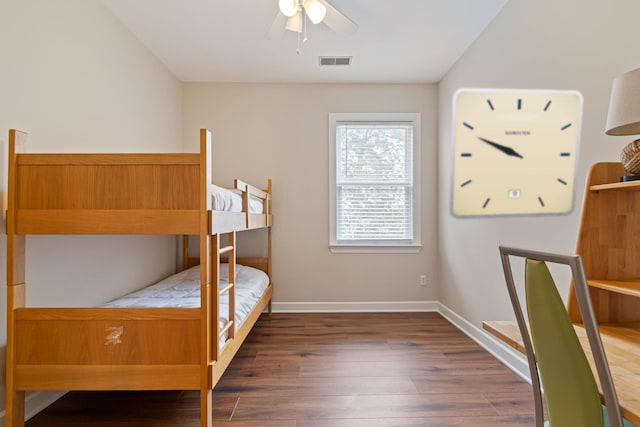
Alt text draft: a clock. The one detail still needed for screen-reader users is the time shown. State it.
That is 9:49
